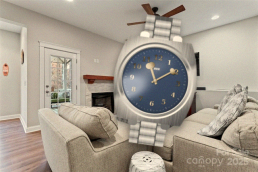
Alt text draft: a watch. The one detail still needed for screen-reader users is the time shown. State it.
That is 11:09
